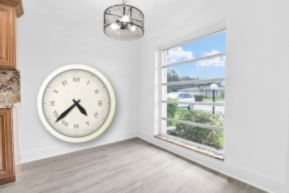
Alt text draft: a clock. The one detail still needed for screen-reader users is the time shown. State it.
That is 4:38
